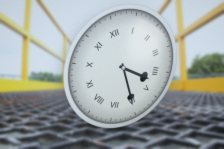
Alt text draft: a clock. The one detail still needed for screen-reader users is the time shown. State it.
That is 4:30
